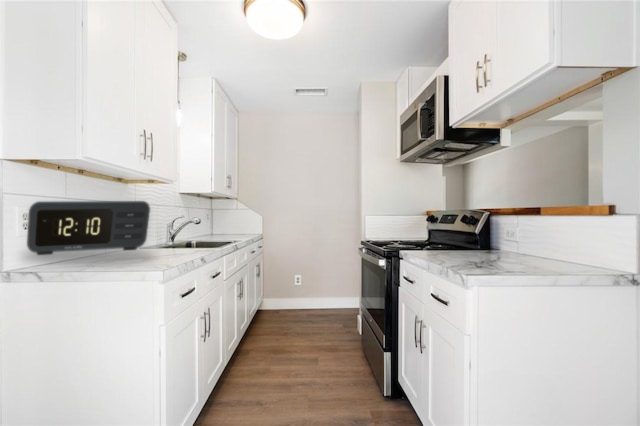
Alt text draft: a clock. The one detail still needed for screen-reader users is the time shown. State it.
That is 12:10
